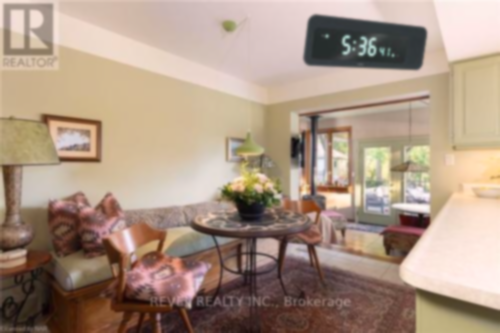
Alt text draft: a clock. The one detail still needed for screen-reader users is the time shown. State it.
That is 5:36
